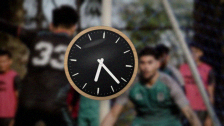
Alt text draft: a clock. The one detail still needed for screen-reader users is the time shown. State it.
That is 6:22
